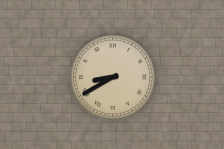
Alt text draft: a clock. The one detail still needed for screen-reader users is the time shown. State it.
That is 8:40
